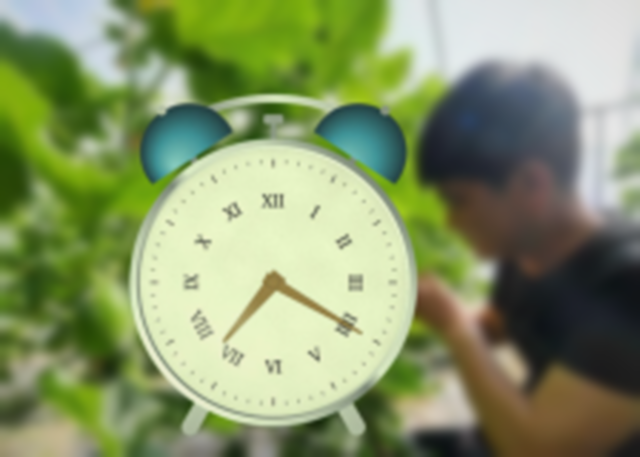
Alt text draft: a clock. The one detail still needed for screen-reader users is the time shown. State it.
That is 7:20
